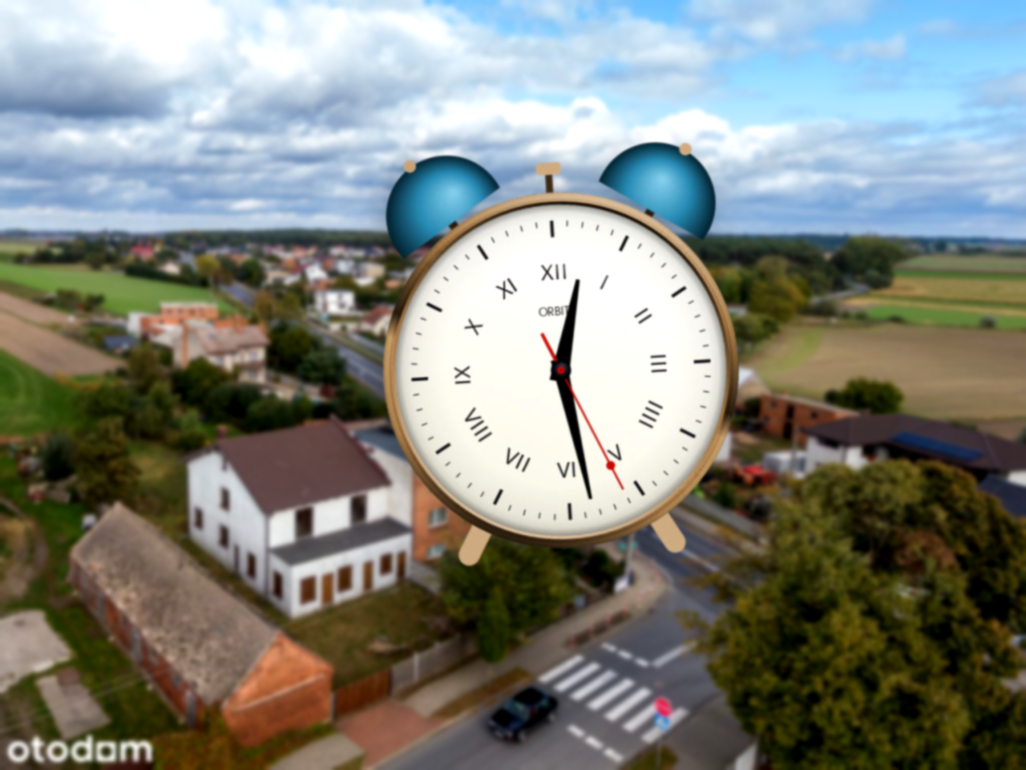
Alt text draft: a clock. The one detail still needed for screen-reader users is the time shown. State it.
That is 12:28:26
